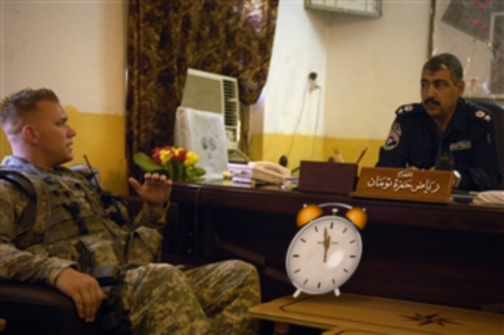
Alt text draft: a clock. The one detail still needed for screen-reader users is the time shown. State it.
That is 11:58
